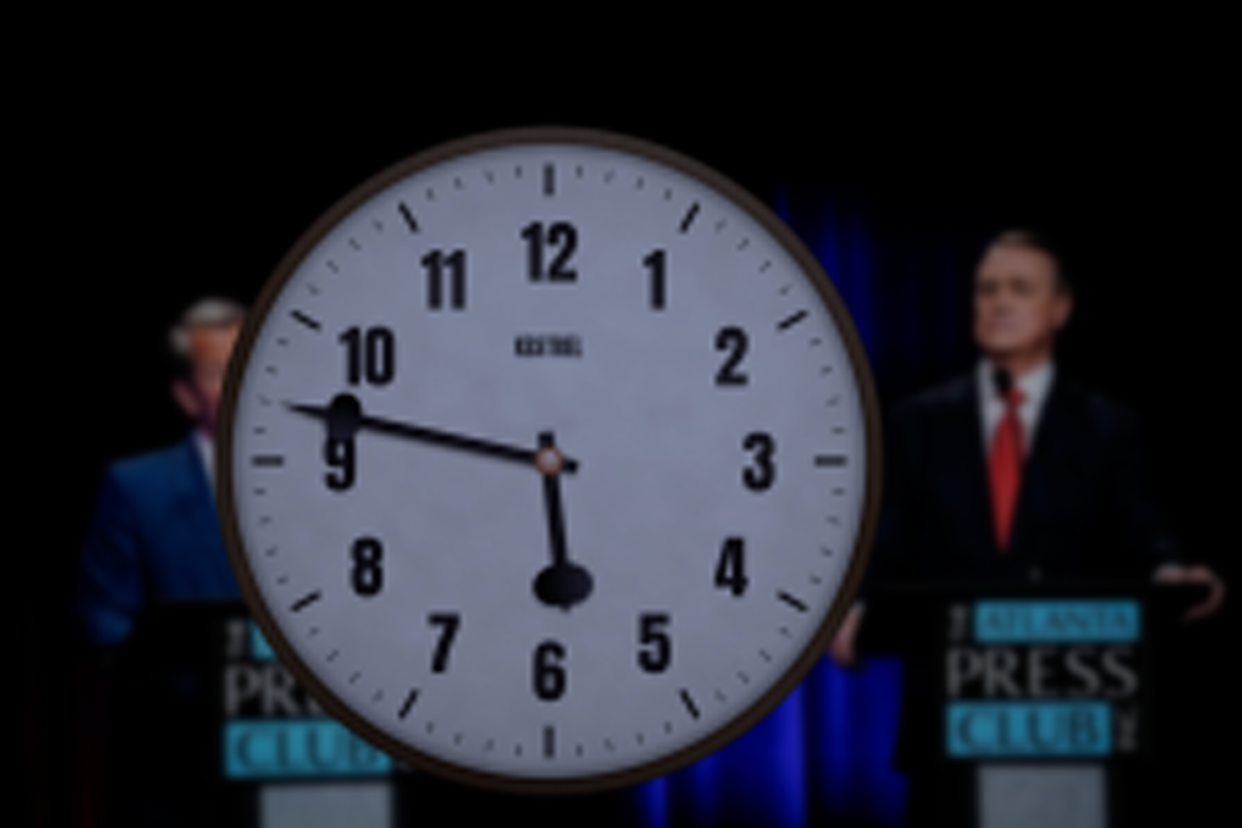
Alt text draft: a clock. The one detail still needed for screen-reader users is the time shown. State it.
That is 5:47
